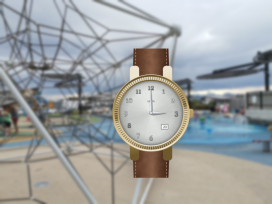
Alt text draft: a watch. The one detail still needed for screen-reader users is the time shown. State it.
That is 3:00
